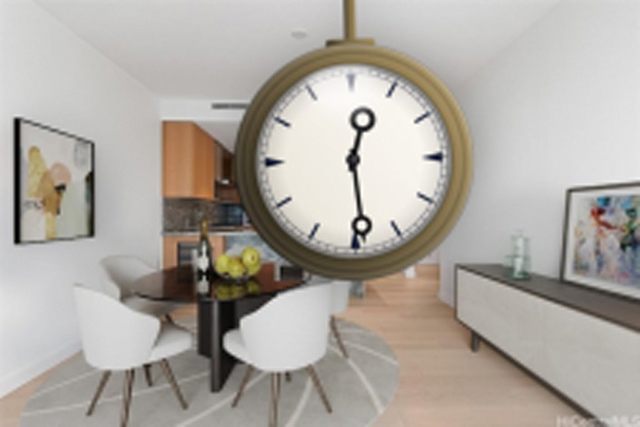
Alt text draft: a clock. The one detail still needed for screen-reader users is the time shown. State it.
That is 12:29
